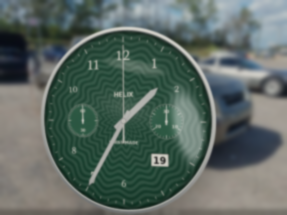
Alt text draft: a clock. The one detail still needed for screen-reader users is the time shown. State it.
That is 1:35
